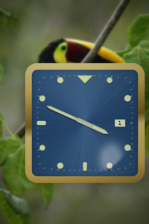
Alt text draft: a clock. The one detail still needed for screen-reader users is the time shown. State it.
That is 3:49
